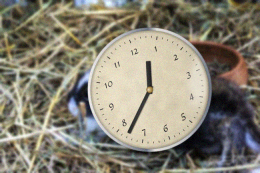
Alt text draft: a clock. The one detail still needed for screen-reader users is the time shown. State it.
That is 12:38
